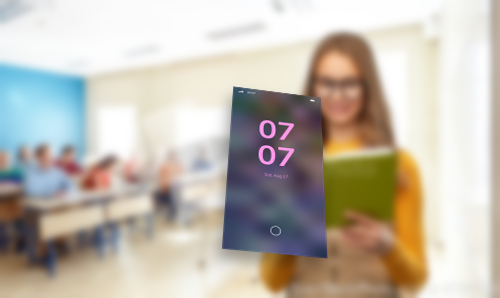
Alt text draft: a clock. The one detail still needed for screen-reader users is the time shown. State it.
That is 7:07
